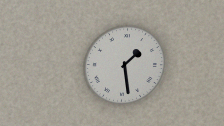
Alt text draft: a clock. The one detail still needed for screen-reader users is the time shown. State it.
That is 1:28
